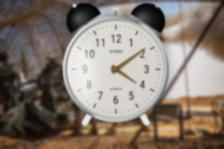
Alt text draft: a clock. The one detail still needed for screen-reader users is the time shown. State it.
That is 4:09
